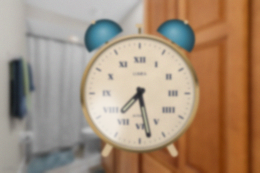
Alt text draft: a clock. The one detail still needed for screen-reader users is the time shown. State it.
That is 7:28
